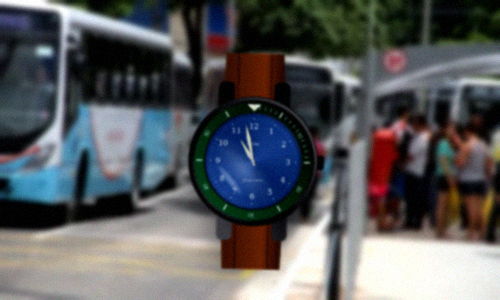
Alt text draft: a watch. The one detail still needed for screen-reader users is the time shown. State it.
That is 10:58
